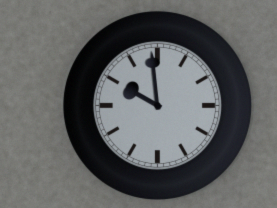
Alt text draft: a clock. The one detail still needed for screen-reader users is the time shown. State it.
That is 9:59
